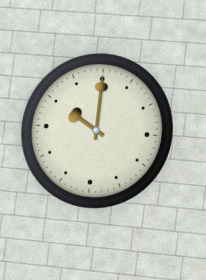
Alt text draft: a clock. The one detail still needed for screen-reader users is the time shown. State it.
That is 10:00
